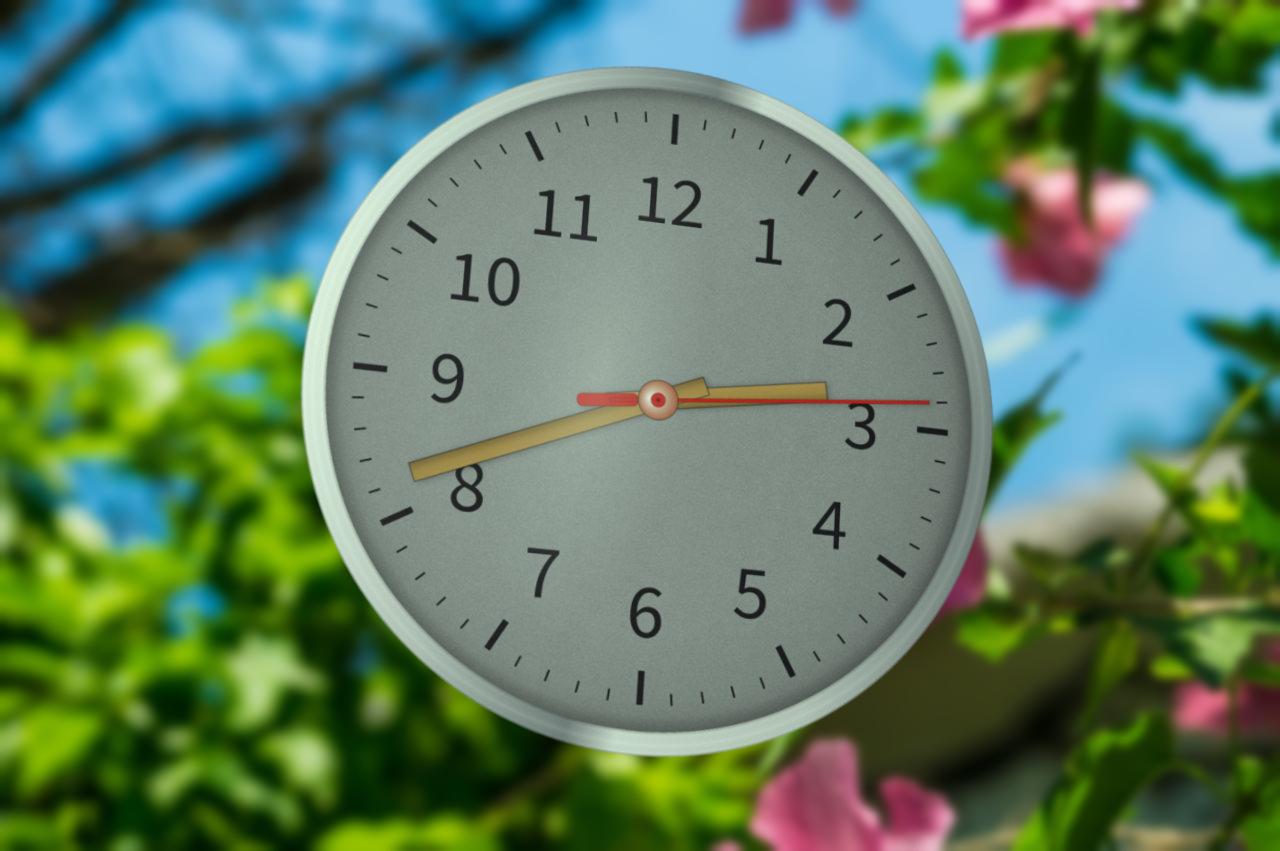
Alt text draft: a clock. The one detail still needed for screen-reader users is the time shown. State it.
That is 2:41:14
